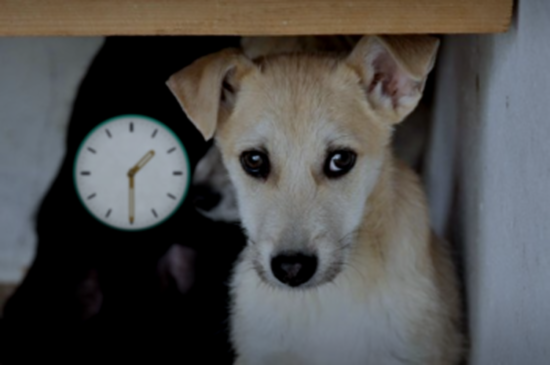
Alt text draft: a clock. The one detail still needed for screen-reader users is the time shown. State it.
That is 1:30
